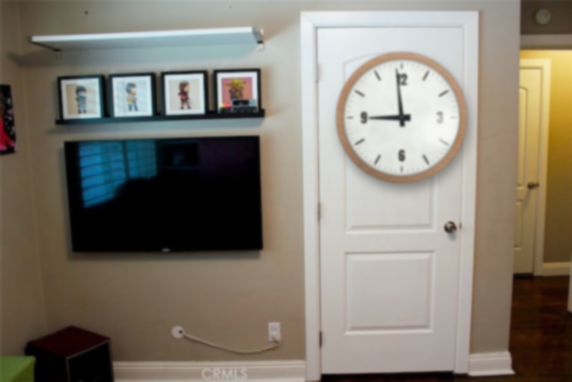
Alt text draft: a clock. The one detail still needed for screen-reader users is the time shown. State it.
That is 8:59
